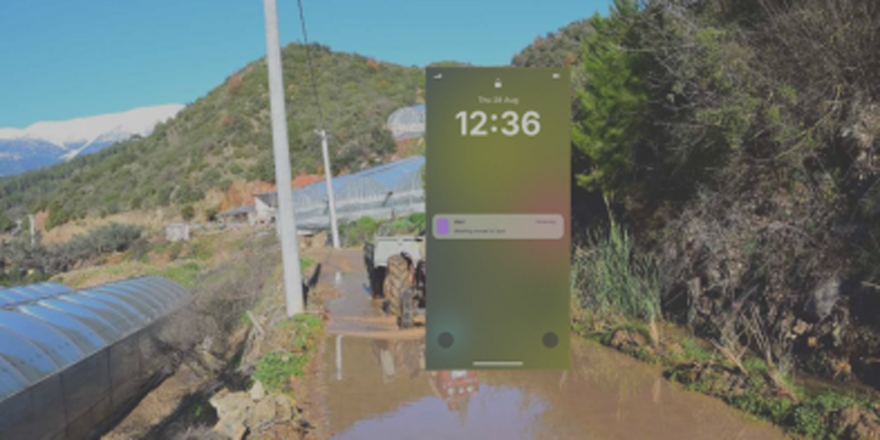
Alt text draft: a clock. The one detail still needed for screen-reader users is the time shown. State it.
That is 12:36
